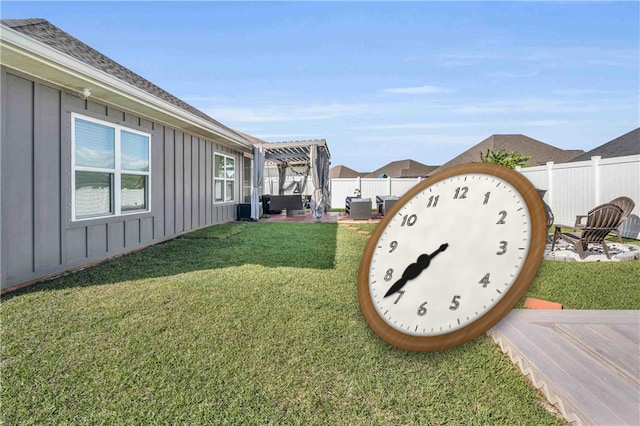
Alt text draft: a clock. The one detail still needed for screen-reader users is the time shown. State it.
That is 7:37
